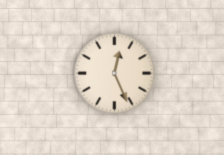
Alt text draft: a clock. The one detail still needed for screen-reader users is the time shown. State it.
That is 12:26
